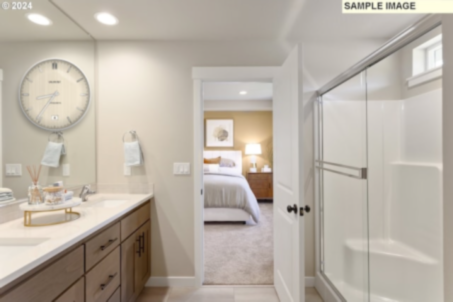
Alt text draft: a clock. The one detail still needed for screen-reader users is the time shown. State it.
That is 8:36
